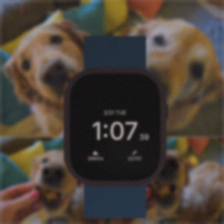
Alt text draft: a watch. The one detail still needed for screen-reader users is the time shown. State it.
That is 1:07
